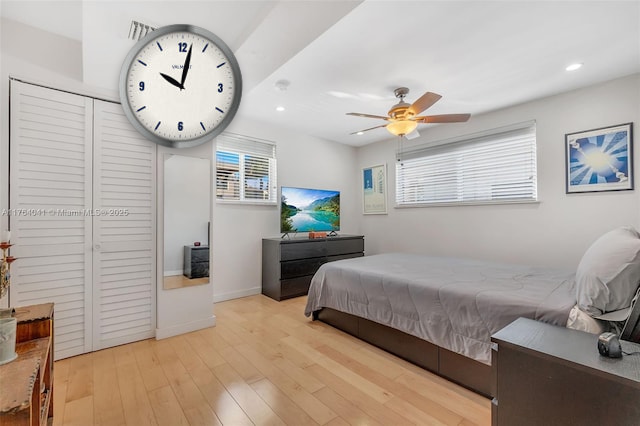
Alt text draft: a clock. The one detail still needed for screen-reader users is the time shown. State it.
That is 10:02
